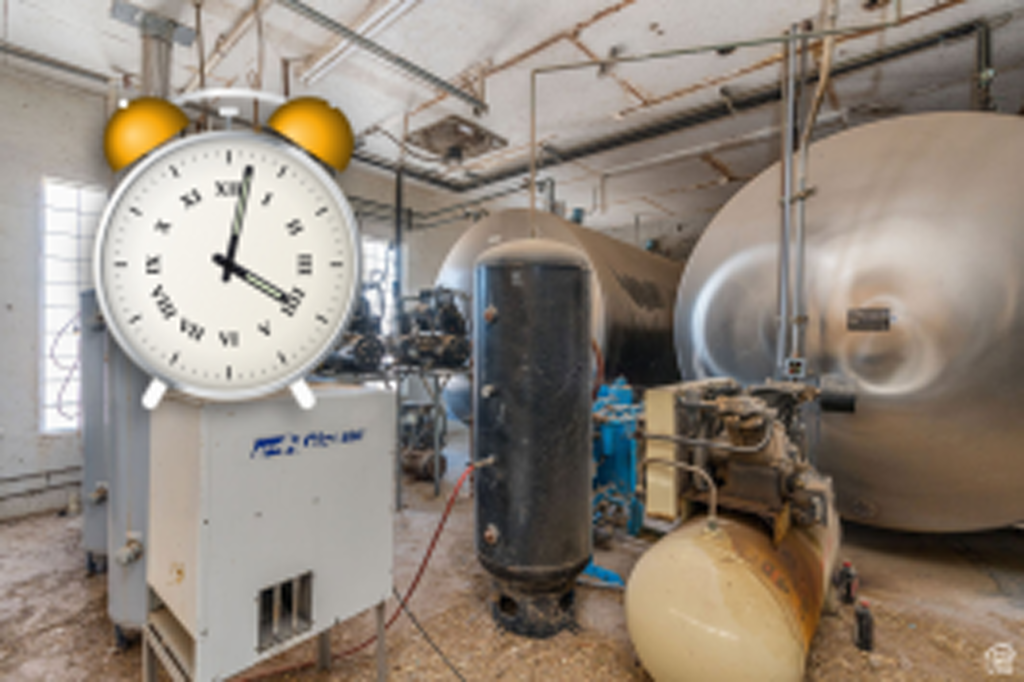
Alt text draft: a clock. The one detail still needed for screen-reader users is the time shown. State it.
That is 4:02
